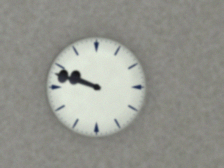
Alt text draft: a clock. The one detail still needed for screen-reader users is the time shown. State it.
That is 9:48
